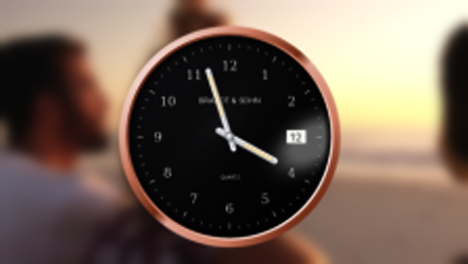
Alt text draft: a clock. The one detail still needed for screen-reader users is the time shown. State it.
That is 3:57
